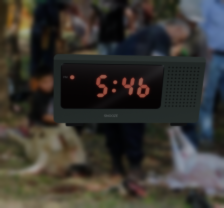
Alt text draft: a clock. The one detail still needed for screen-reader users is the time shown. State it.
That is 5:46
